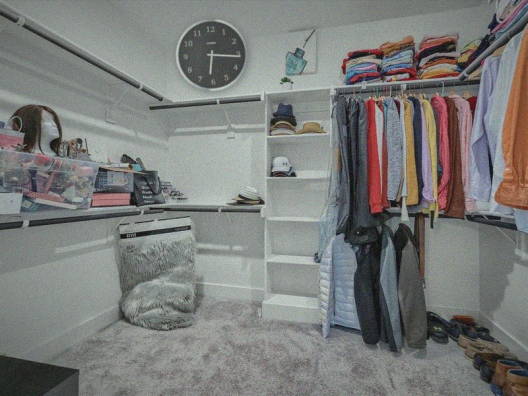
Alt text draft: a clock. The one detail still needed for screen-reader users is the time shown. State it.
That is 6:16
